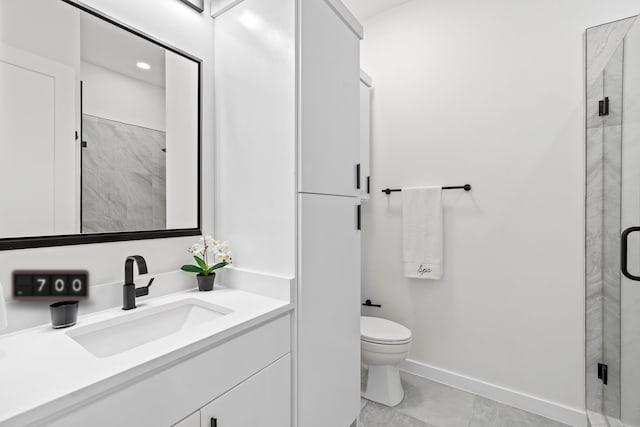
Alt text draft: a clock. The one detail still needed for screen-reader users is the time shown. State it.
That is 7:00
